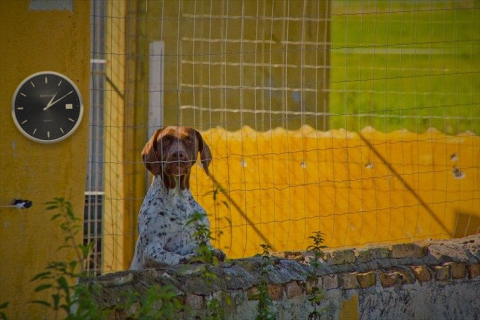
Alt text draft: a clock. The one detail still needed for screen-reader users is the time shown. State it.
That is 1:10
